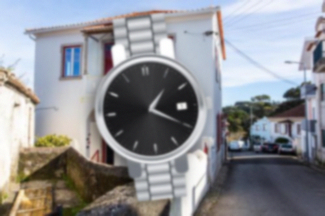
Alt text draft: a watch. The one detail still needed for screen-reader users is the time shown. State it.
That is 1:20
